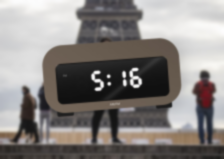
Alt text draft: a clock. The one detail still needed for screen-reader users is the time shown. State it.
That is 5:16
